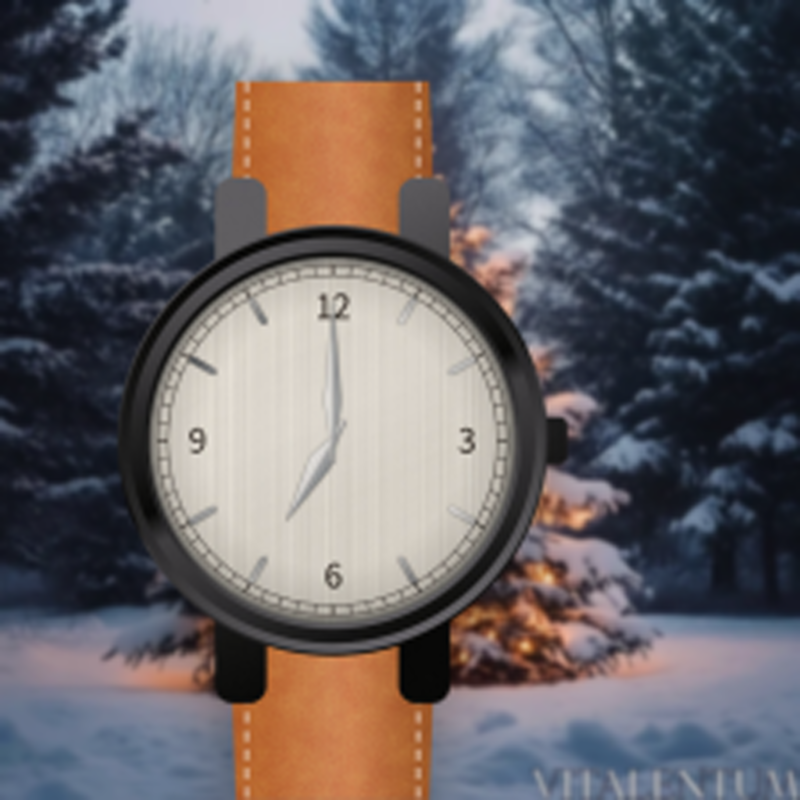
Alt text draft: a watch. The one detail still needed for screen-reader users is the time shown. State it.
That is 7:00
